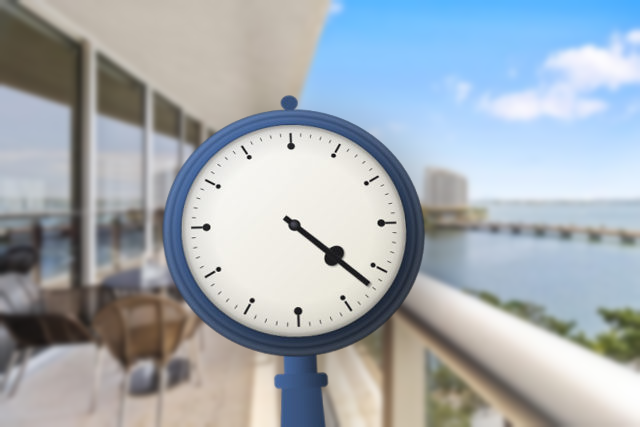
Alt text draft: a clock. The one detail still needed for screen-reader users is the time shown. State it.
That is 4:22
